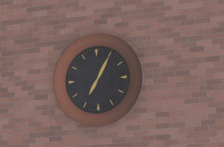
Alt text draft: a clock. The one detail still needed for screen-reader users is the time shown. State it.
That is 7:05
